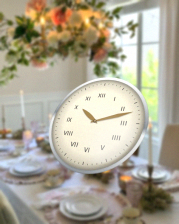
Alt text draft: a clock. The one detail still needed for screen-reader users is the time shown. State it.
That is 10:12
